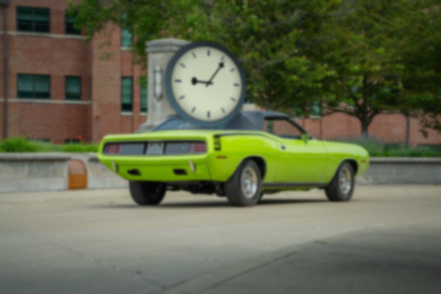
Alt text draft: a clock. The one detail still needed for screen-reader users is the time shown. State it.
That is 9:06
